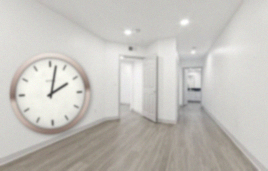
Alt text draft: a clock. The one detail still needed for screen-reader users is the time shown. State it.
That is 2:02
